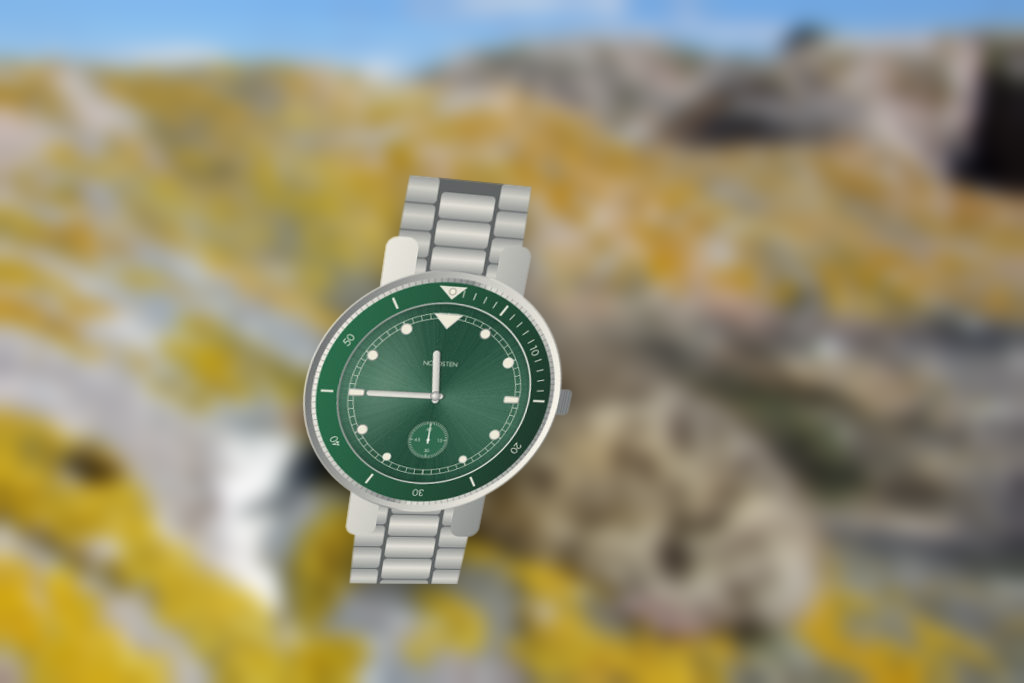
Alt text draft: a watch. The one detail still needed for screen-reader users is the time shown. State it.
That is 11:45
